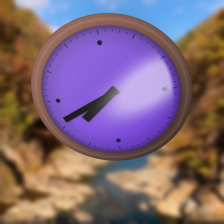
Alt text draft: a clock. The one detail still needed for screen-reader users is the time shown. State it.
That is 7:41
